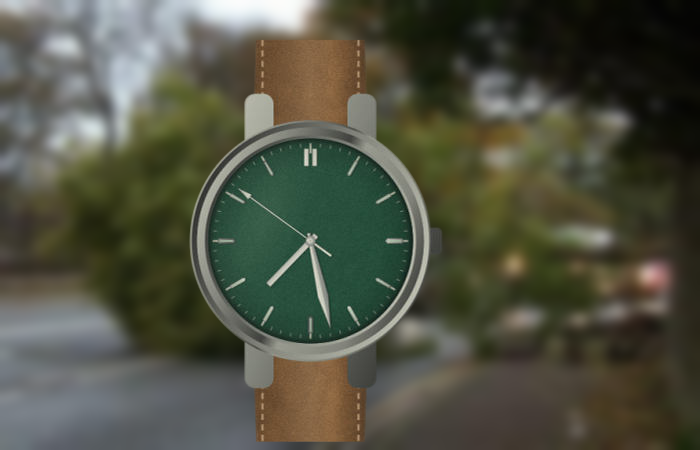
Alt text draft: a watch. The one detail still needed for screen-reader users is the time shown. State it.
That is 7:27:51
